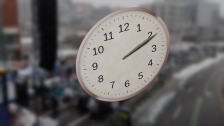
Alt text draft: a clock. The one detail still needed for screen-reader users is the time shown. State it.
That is 2:11
